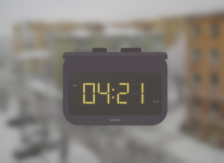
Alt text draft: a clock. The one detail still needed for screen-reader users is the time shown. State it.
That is 4:21
